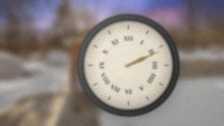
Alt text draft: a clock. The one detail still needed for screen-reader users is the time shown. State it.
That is 2:11
